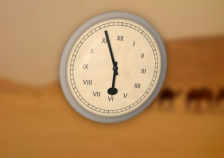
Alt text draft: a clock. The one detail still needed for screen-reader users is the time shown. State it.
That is 5:56
